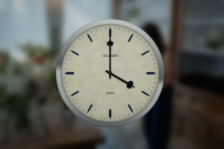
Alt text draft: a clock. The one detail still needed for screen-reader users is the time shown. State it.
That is 4:00
